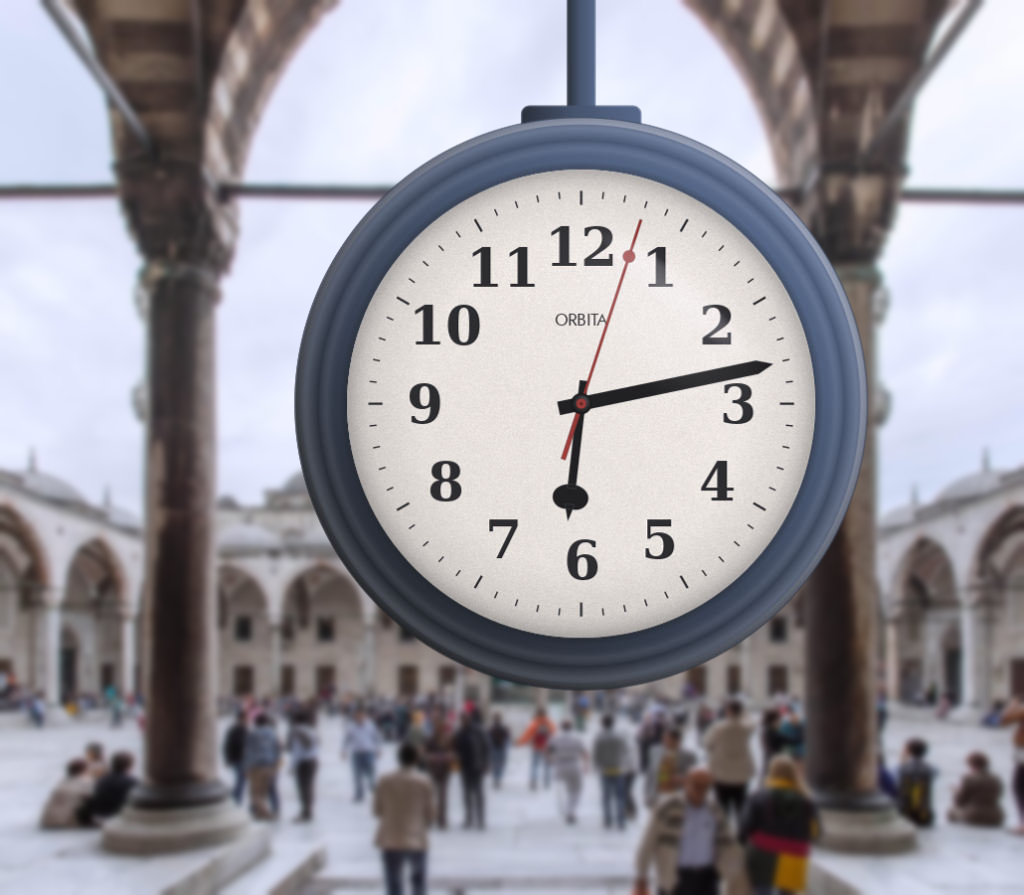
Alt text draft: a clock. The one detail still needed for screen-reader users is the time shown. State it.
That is 6:13:03
